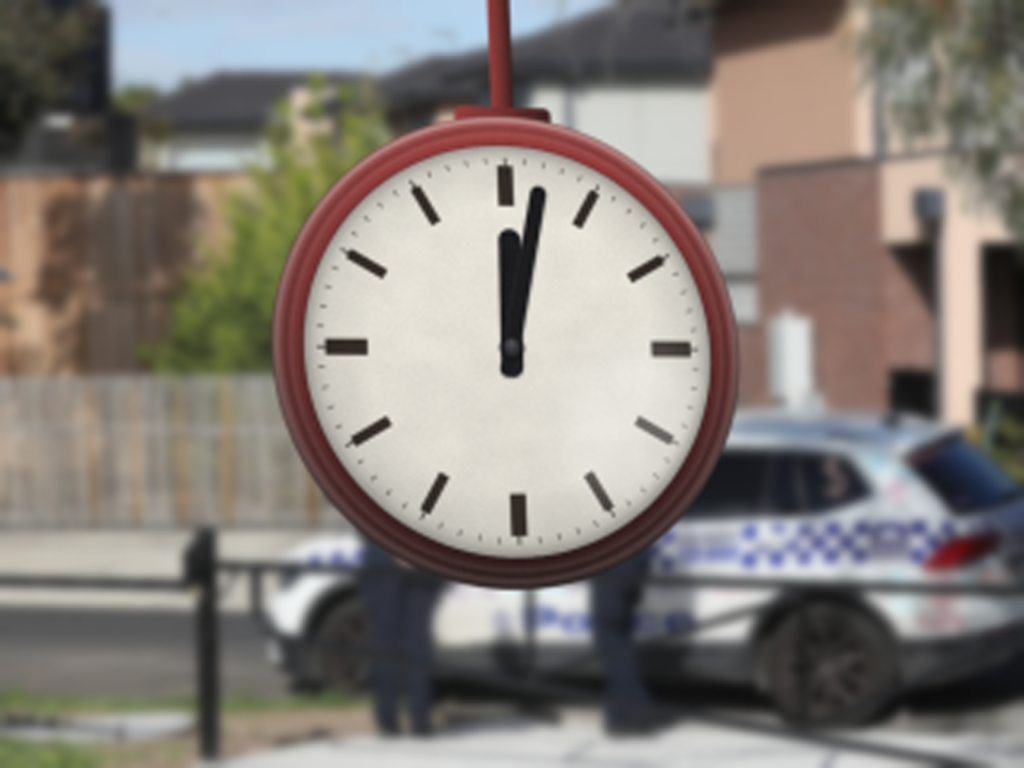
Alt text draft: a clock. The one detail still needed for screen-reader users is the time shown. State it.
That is 12:02
